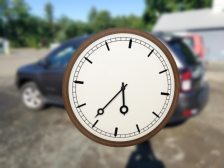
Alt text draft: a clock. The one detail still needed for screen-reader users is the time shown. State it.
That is 5:36
